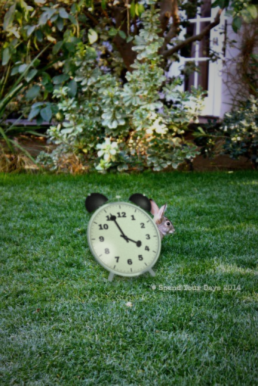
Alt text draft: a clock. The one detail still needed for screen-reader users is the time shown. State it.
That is 3:56
